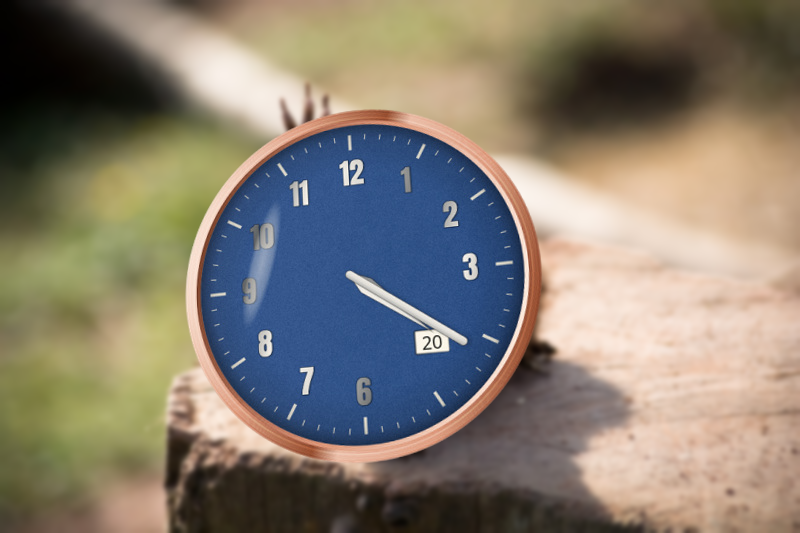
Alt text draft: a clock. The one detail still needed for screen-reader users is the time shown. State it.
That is 4:21
